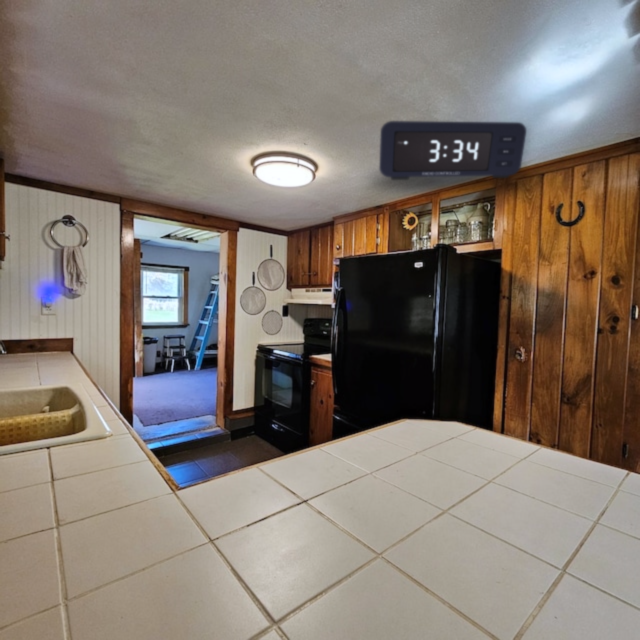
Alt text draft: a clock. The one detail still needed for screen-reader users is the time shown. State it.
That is 3:34
